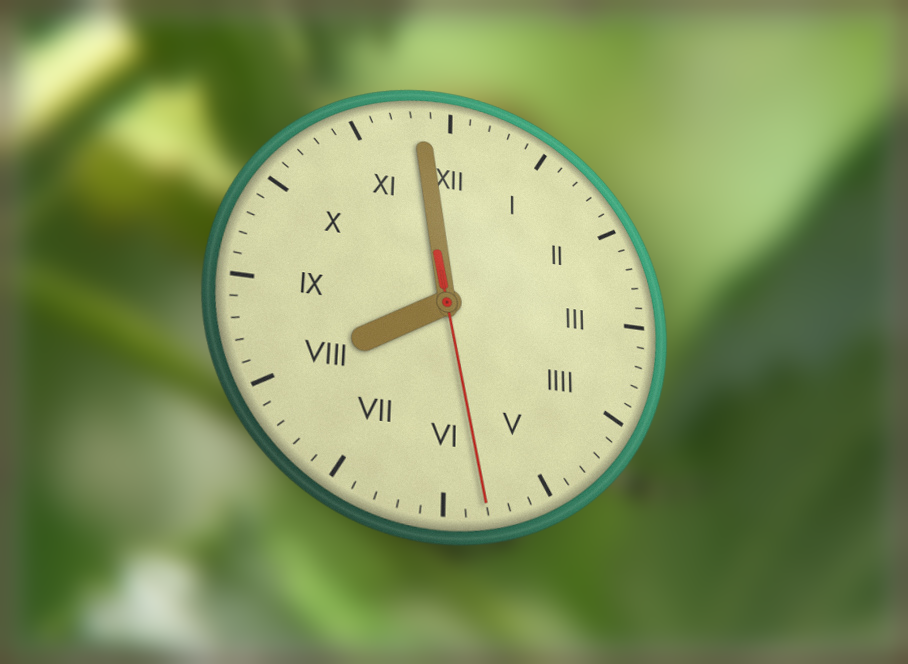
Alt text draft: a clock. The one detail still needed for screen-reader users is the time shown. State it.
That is 7:58:28
